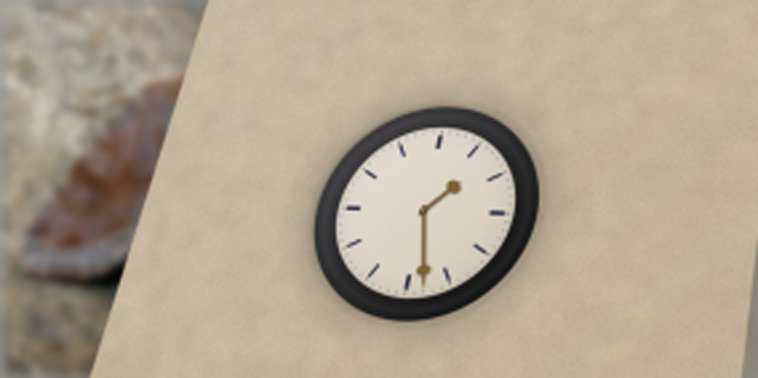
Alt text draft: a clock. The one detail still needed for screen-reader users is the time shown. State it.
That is 1:28
